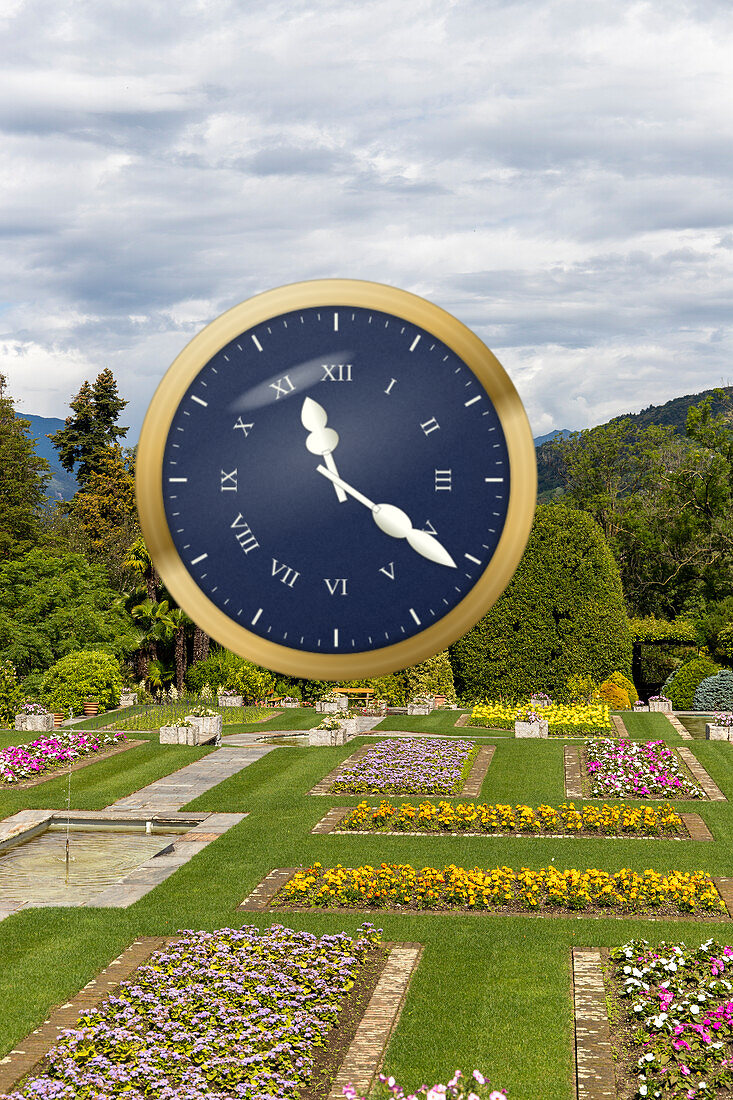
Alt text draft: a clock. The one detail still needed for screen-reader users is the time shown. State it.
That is 11:21
